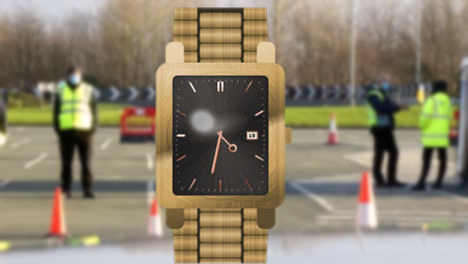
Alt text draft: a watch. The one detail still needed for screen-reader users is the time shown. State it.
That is 4:32
